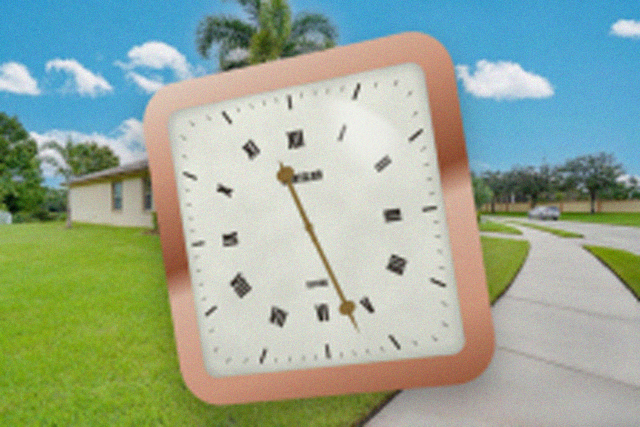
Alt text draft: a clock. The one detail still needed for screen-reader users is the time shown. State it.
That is 11:27
